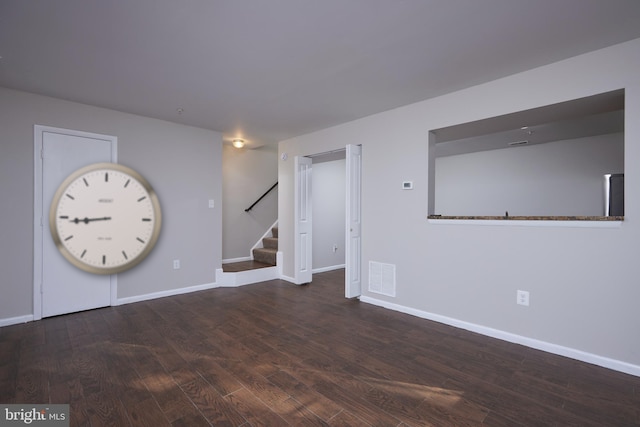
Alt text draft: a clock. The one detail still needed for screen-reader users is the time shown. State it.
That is 8:44
